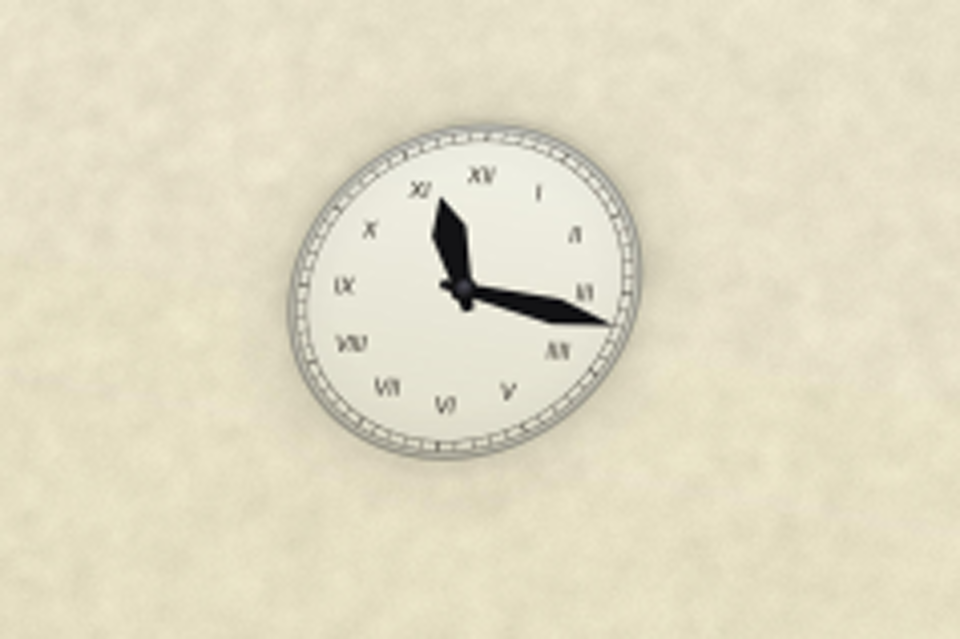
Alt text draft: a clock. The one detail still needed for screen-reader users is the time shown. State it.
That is 11:17
